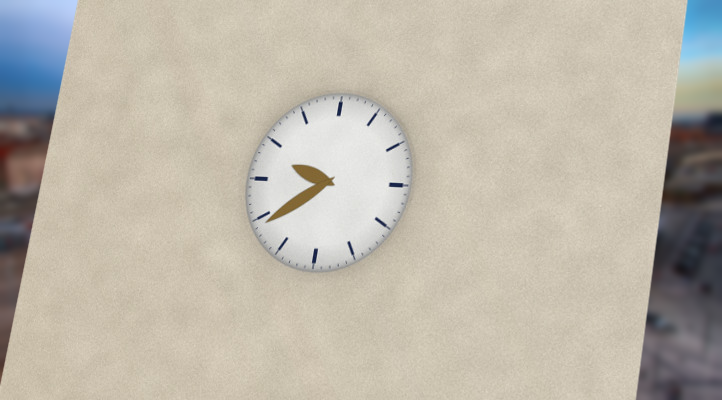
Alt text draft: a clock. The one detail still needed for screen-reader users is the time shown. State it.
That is 9:39
